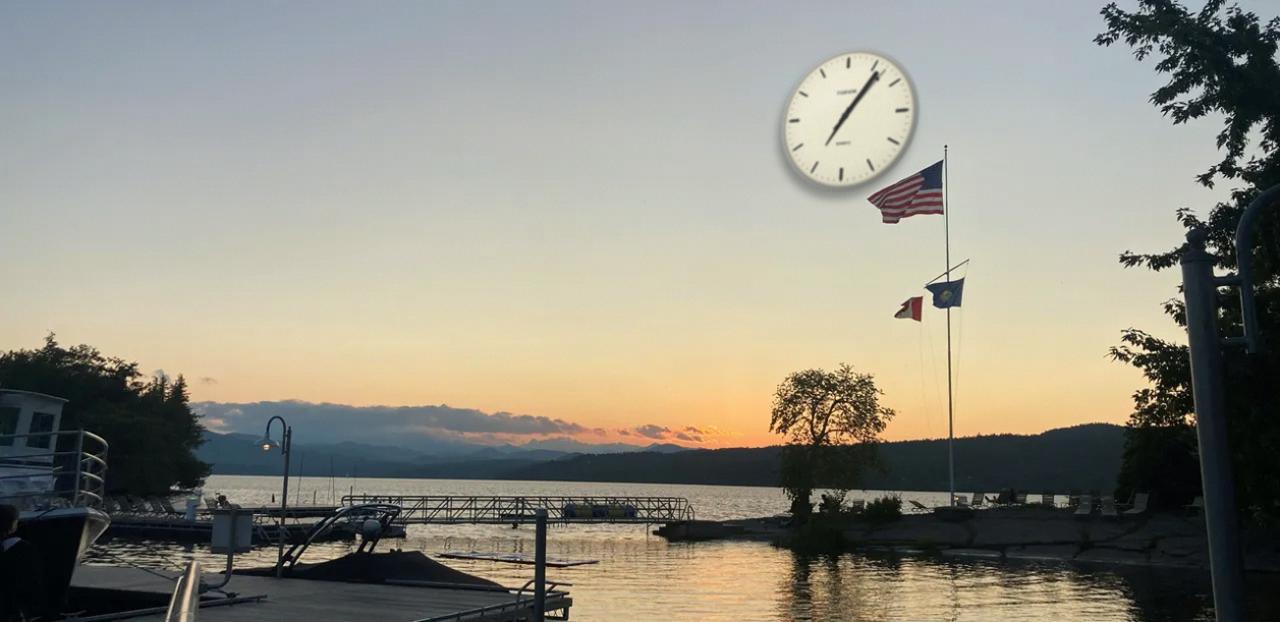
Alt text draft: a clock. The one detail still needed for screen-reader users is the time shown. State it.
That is 7:06:07
